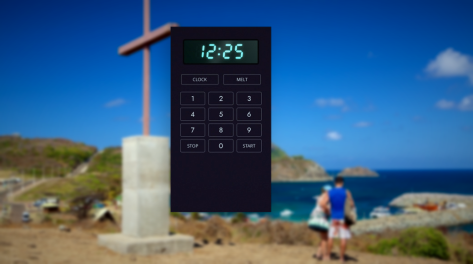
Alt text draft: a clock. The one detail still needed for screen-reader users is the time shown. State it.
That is 12:25
